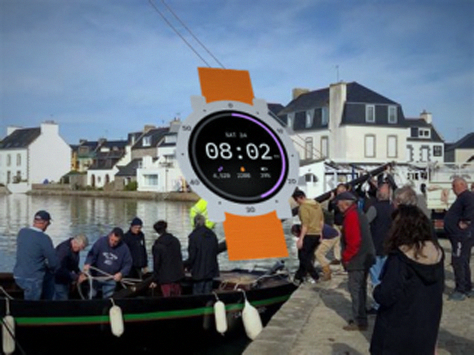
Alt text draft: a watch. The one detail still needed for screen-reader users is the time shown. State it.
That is 8:02
